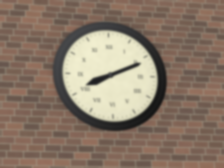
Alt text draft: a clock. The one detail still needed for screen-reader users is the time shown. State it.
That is 8:11
